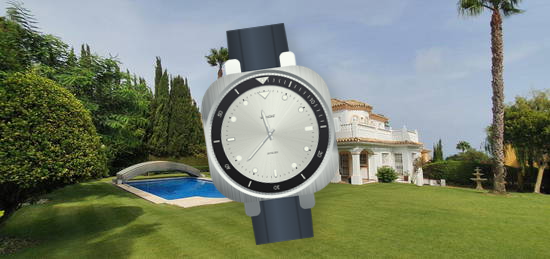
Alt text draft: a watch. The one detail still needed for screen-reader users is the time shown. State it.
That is 11:38
